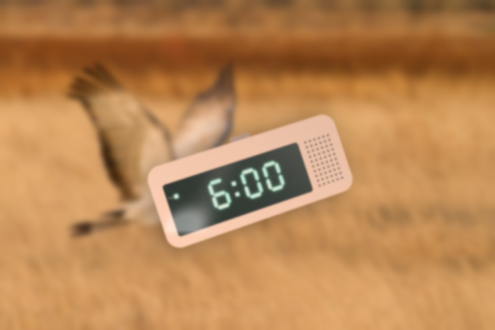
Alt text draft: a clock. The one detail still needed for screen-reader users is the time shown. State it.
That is 6:00
